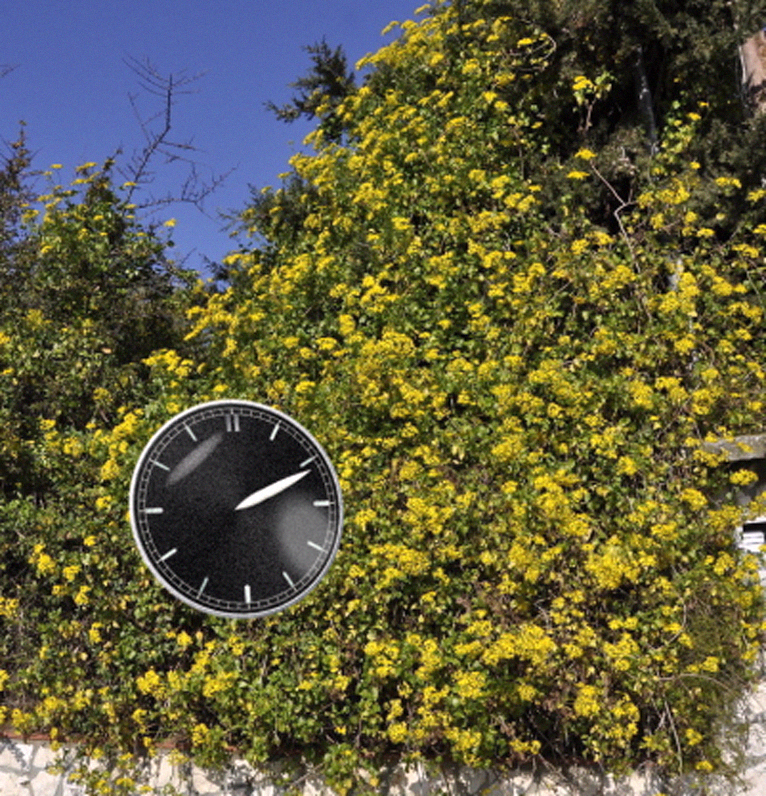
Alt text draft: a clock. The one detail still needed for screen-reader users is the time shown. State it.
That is 2:11
